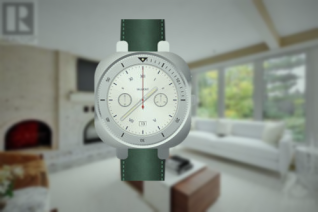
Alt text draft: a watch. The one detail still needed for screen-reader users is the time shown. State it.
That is 1:38
